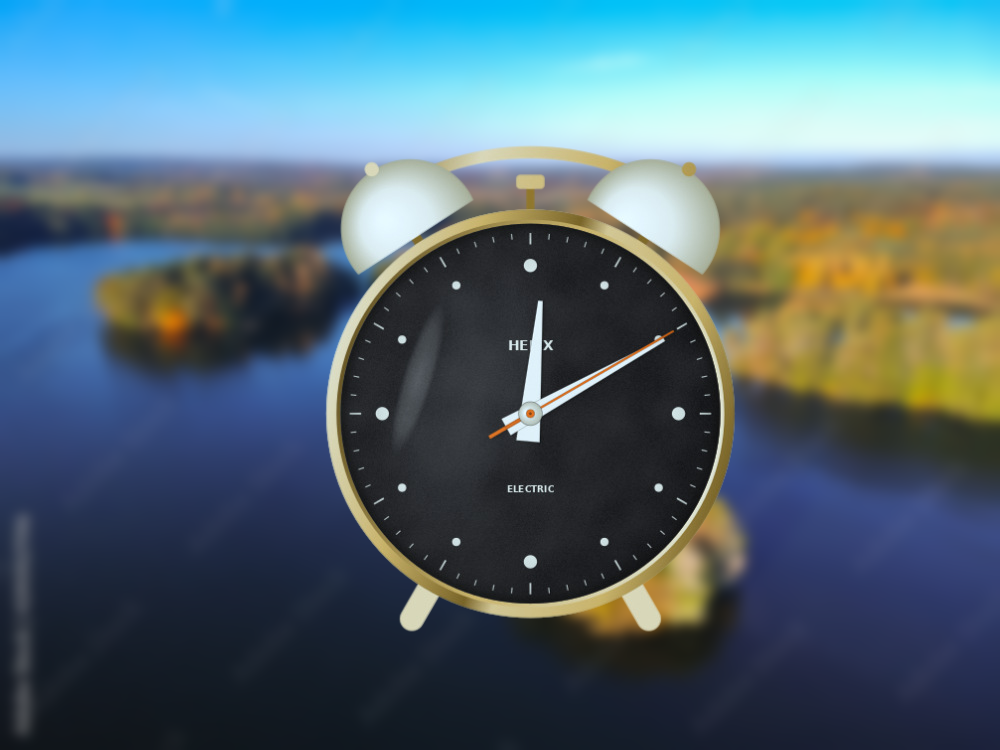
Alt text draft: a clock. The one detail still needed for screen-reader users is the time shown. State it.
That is 12:10:10
